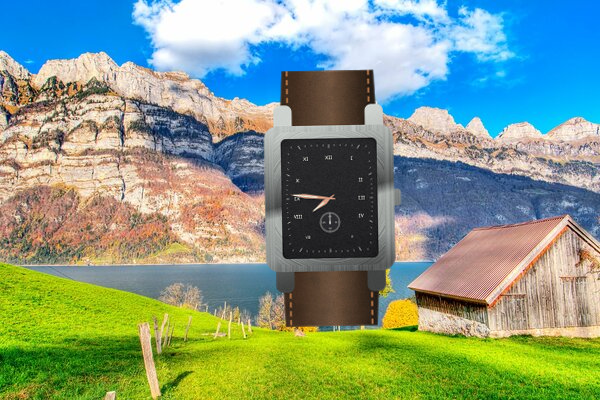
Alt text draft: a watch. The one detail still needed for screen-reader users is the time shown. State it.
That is 7:46
